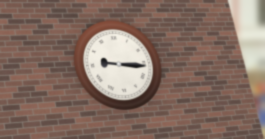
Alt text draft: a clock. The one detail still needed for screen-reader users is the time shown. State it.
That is 9:16
